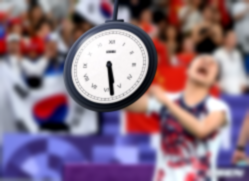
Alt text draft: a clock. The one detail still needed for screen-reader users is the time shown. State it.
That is 5:28
